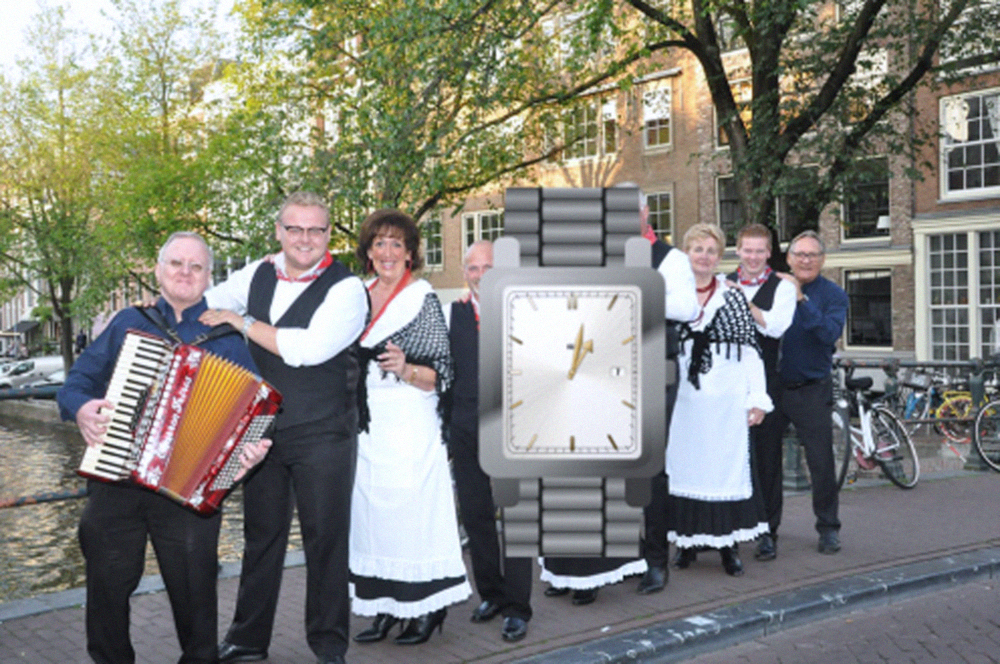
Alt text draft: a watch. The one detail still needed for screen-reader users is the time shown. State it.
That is 1:02
